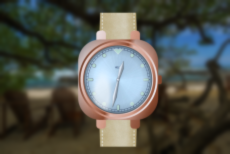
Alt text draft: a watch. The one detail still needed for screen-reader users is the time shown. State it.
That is 12:32
